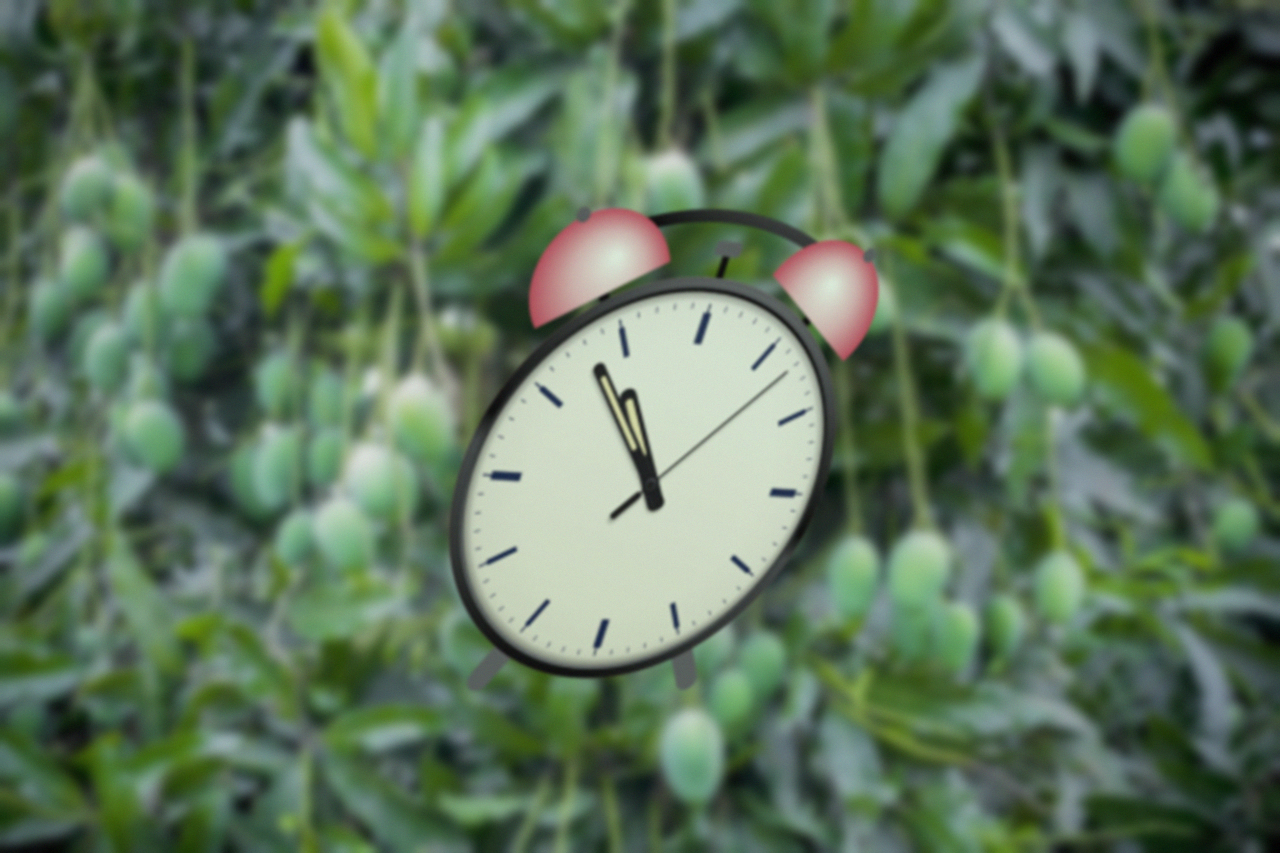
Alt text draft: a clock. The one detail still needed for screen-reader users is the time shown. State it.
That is 10:53:07
